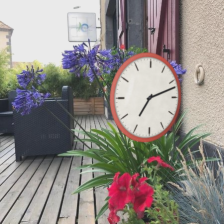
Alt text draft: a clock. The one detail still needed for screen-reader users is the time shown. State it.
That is 7:12
